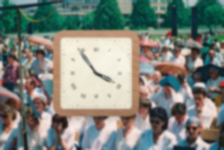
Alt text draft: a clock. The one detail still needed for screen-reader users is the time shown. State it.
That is 3:54
